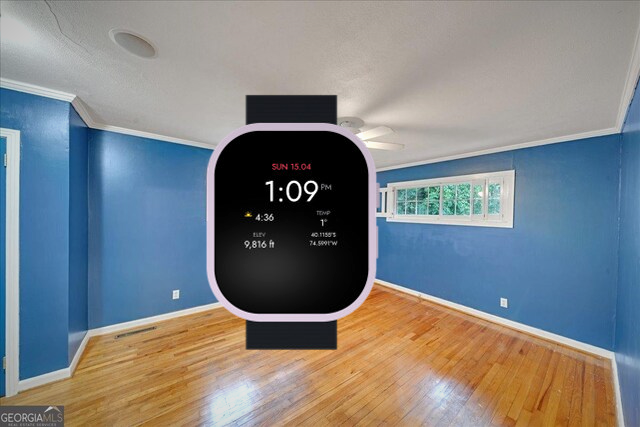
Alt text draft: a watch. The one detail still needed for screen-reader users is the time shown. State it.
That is 1:09
